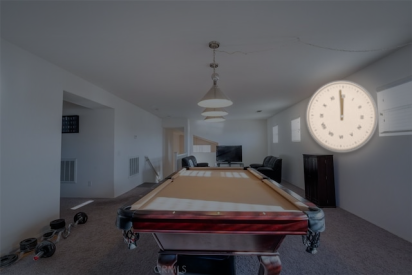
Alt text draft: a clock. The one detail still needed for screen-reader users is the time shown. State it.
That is 11:59
